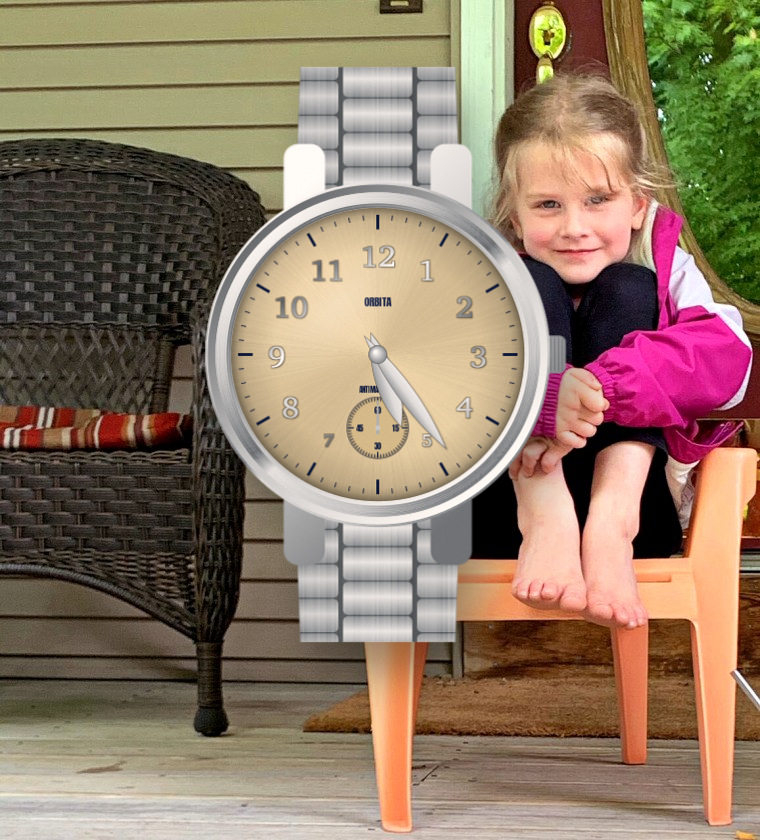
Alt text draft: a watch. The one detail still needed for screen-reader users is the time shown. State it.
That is 5:24
